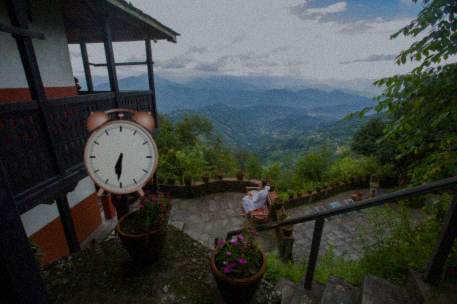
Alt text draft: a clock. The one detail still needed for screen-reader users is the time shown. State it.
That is 6:31
